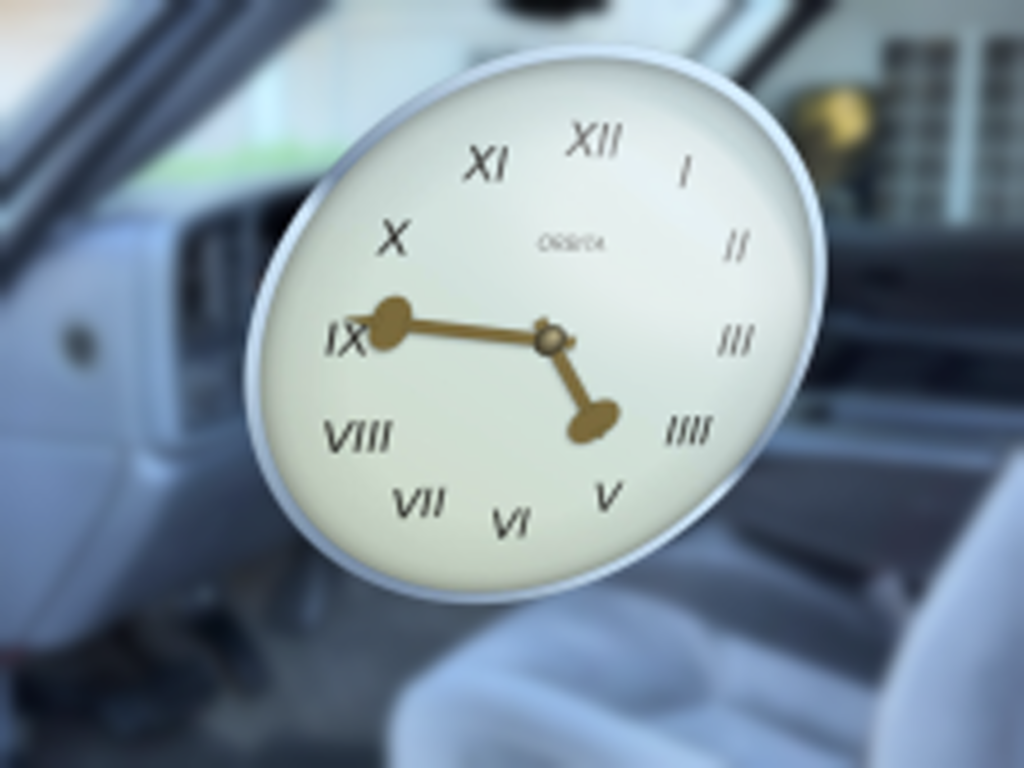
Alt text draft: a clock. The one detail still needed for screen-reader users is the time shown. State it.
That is 4:46
